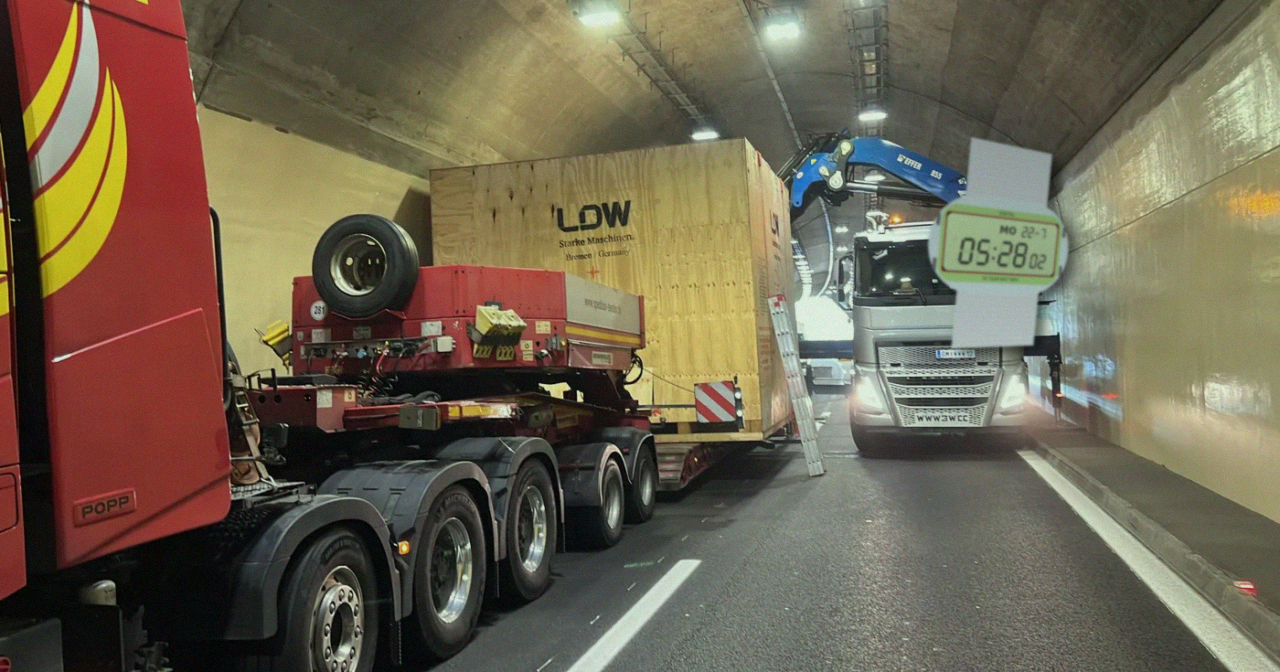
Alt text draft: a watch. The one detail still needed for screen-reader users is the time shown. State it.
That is 5:28:02
